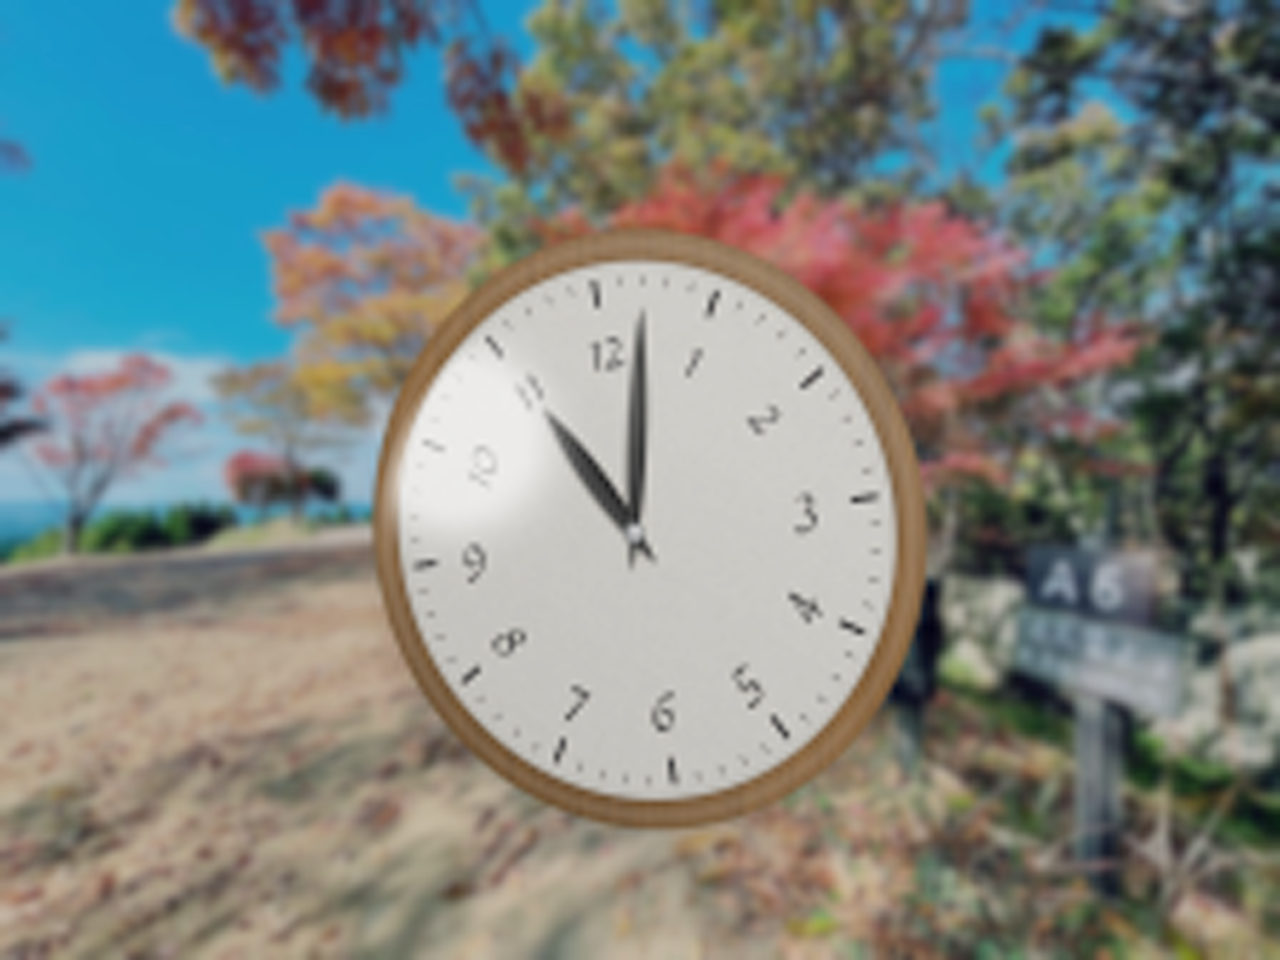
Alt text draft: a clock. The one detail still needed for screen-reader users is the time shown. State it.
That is 11:02
